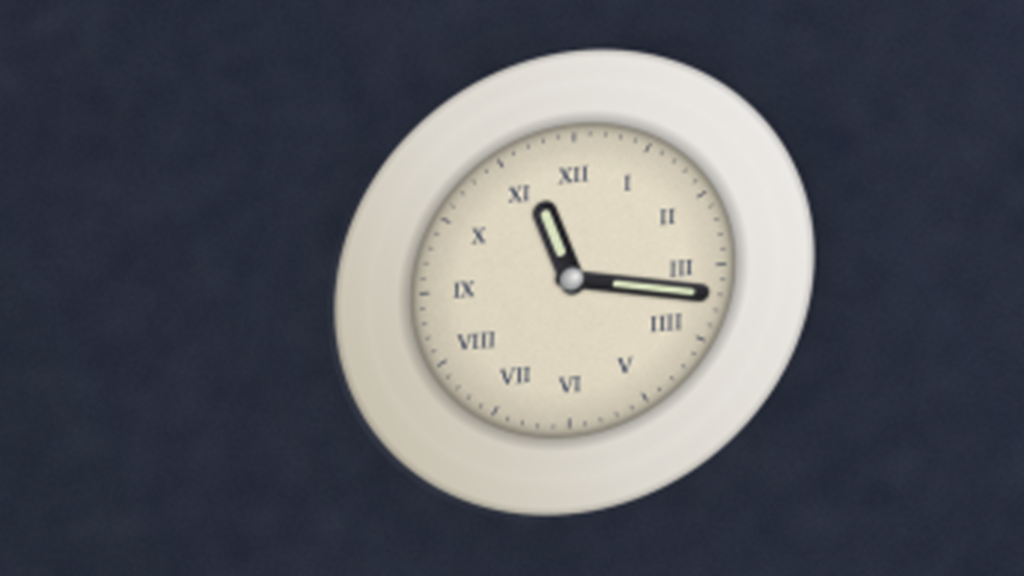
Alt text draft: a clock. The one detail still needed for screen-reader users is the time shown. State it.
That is 11:17
